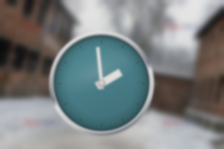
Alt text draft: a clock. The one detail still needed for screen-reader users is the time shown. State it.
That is 1:59
